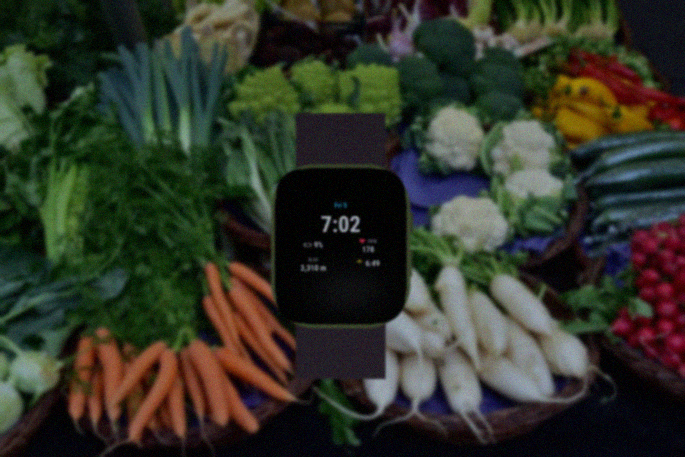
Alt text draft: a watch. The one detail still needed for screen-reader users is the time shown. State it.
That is 7:02
